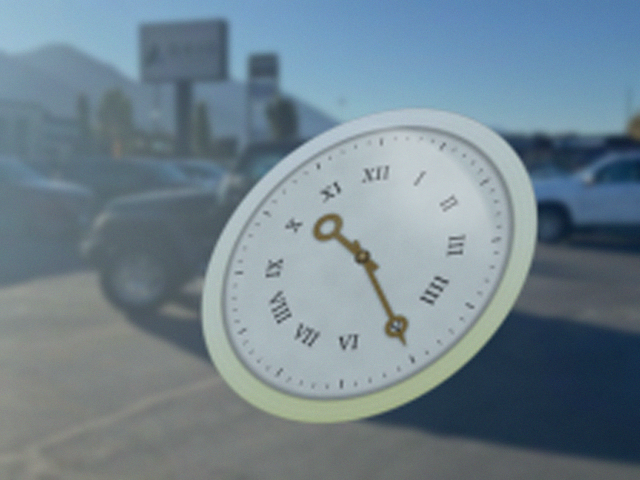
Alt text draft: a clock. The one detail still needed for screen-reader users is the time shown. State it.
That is 10:25
